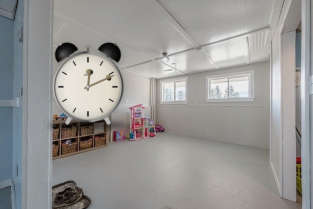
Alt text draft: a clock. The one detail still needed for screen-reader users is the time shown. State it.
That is 12:11
